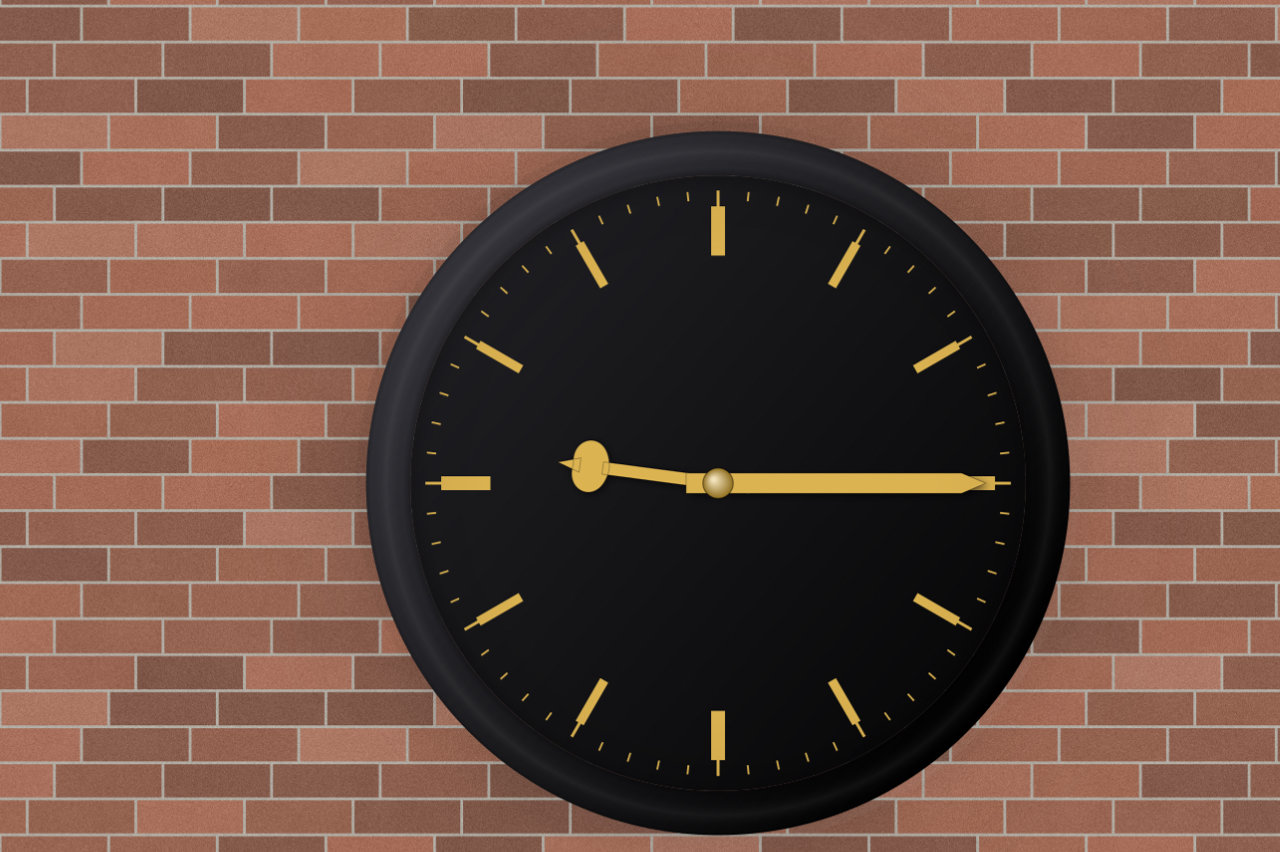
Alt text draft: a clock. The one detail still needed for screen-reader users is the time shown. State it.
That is 9:15
